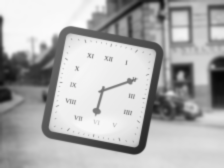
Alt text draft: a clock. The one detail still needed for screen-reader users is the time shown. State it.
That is 6:10
